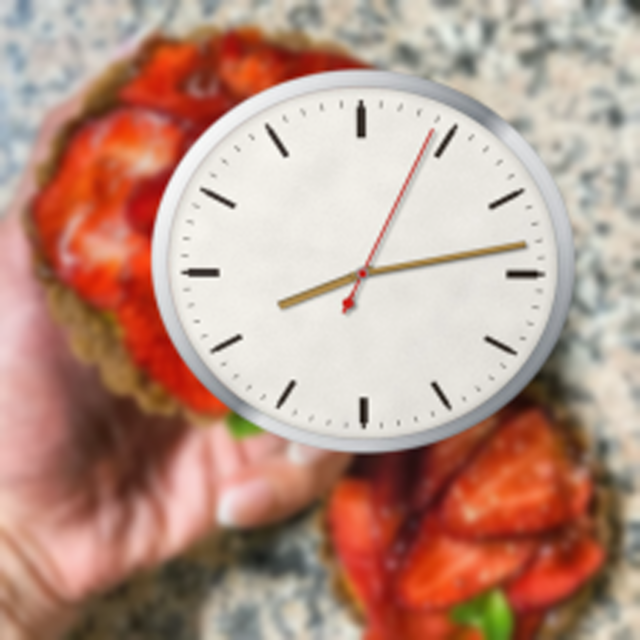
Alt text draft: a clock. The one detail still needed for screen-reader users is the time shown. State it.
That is 8:13:04
